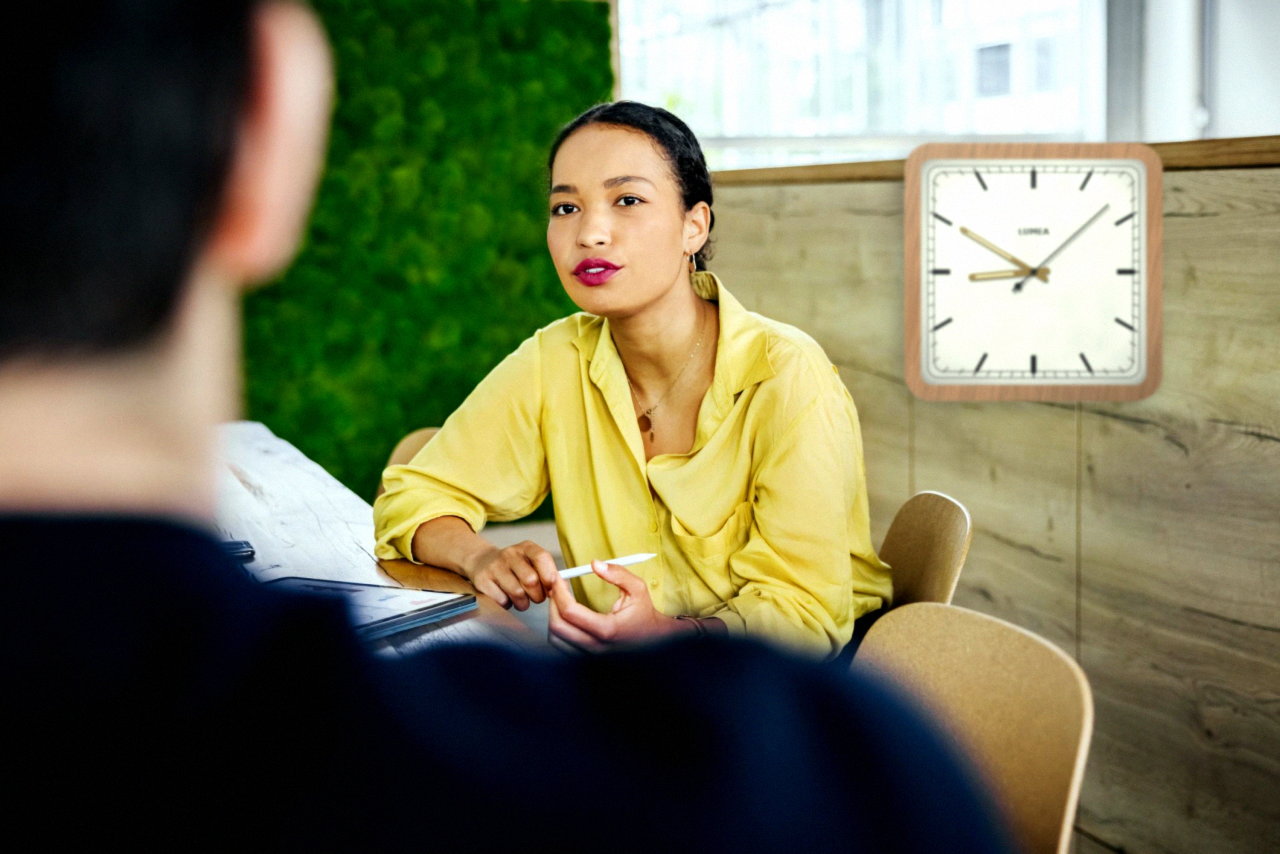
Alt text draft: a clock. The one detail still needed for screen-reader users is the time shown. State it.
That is 8:50:08
